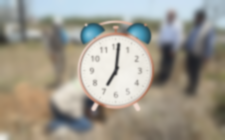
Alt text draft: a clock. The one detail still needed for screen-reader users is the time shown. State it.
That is 7:01
